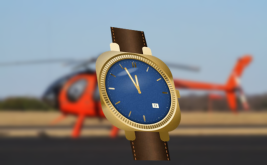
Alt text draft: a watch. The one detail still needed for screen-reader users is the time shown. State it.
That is 11:56
